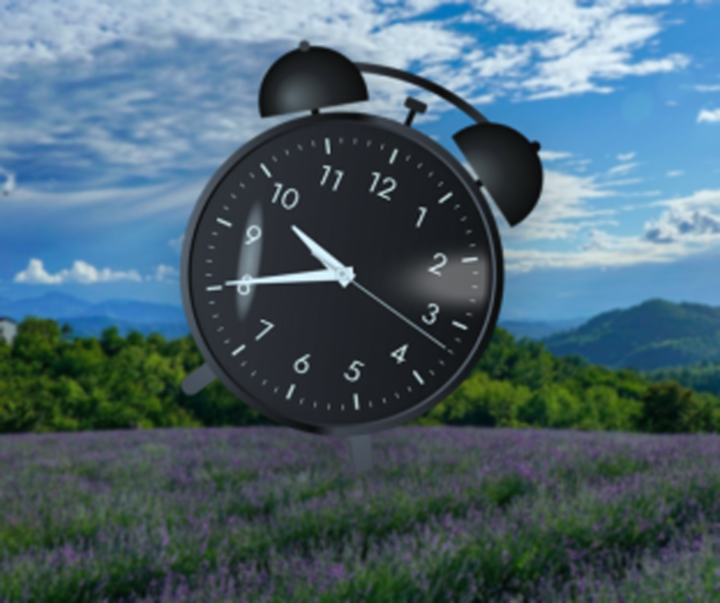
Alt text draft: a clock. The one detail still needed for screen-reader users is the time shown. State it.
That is 9:40:17
